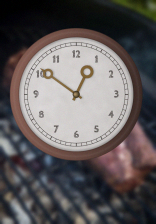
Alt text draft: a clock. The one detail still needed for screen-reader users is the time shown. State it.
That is 12:51
